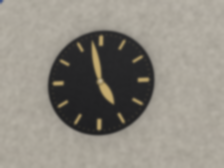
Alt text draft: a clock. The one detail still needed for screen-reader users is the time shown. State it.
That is 4:58
